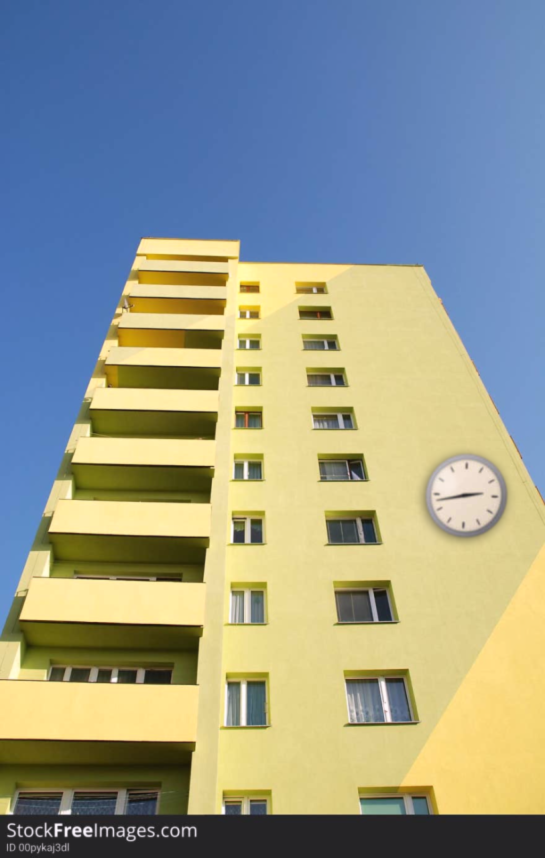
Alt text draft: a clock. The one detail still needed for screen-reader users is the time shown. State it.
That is 2:43
